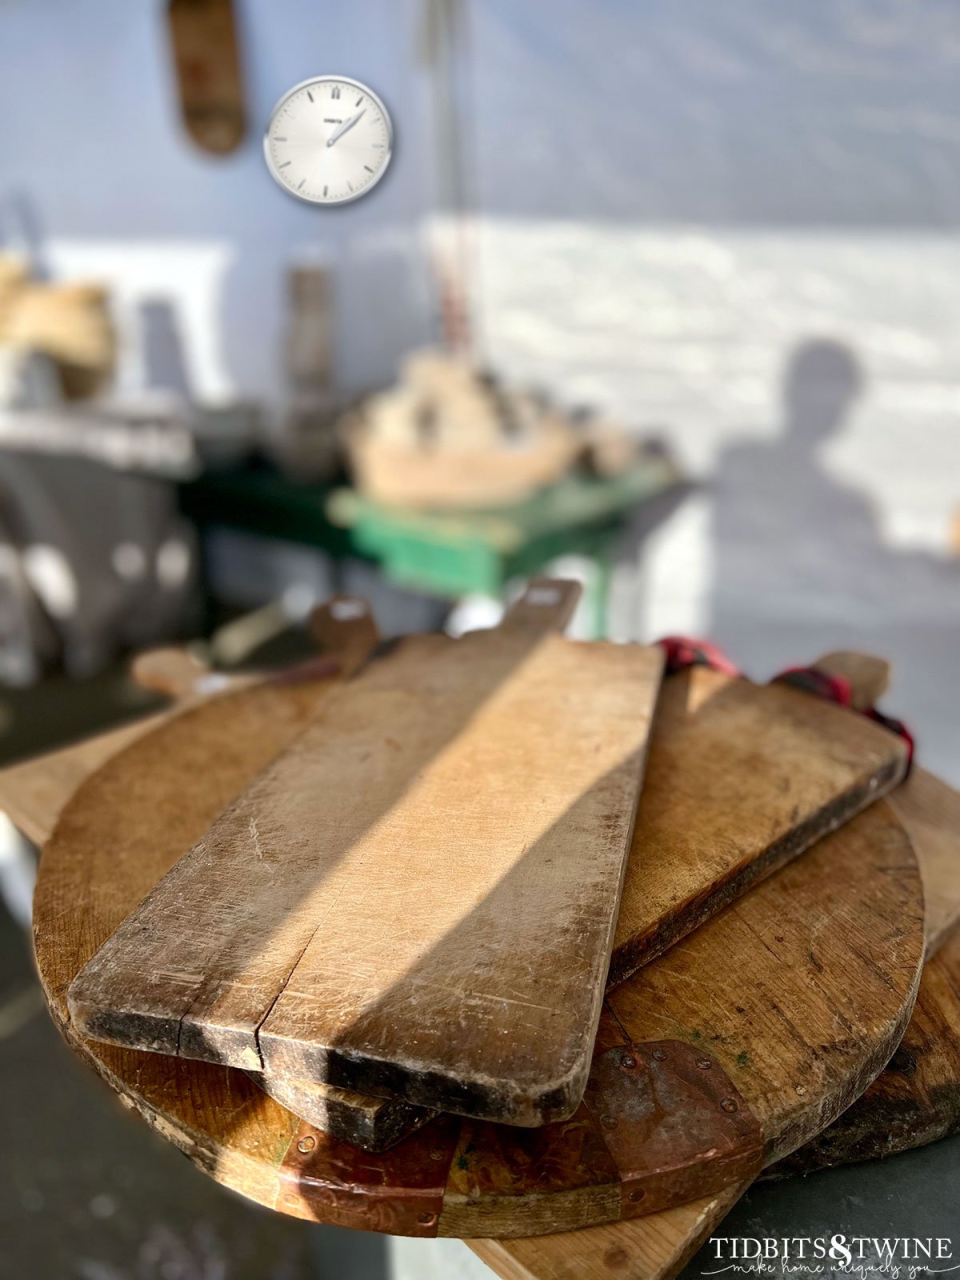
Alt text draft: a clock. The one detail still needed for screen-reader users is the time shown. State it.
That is 1:07
